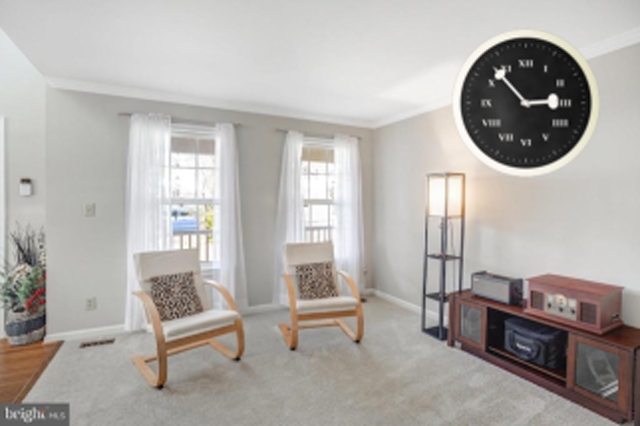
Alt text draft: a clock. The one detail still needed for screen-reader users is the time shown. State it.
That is 2:53
